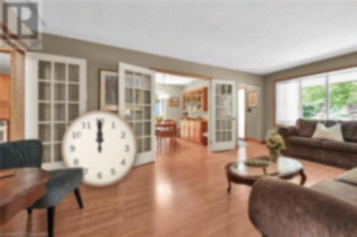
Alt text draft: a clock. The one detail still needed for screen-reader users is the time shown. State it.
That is 12:00
